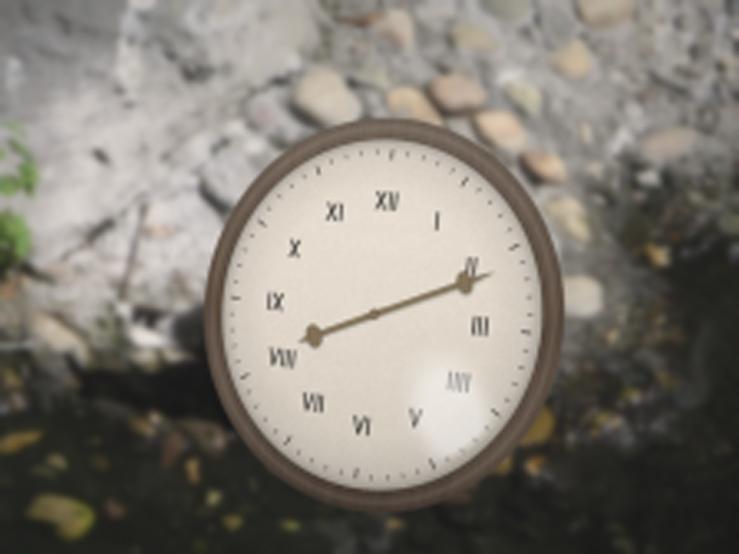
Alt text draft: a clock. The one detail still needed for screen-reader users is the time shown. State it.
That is 8:11
